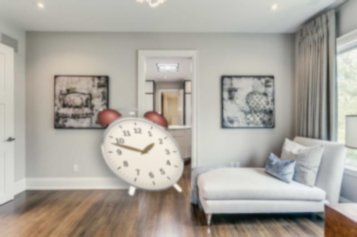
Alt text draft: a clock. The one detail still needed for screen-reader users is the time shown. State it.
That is 1:48
